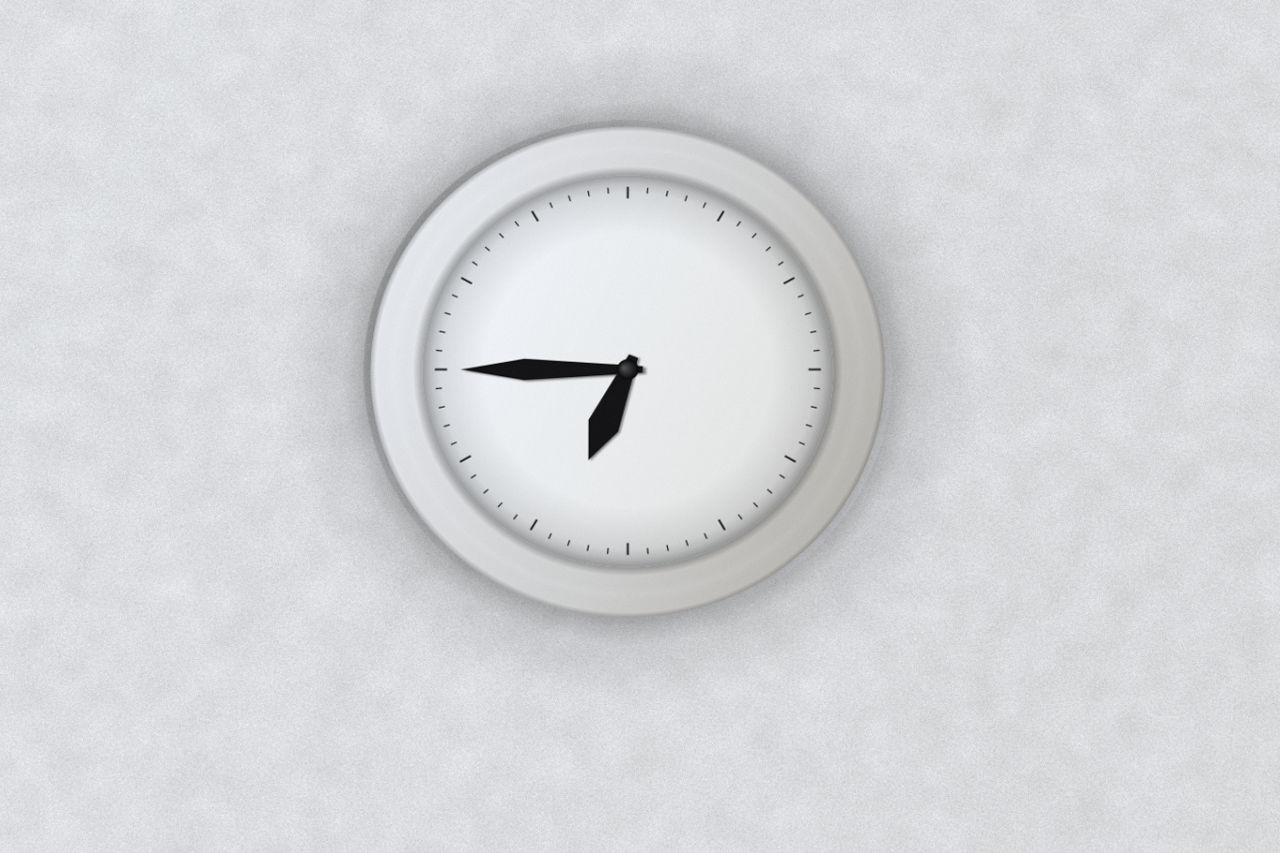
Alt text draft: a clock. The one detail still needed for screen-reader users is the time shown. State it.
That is 6:45
